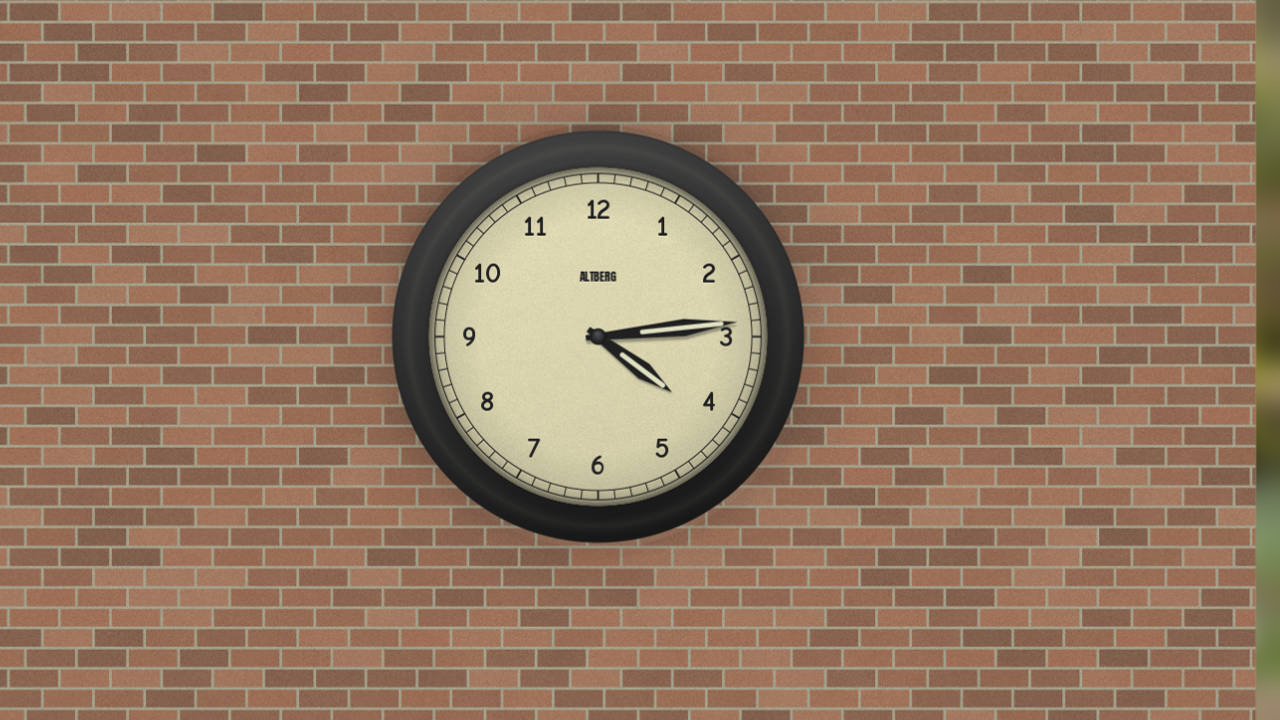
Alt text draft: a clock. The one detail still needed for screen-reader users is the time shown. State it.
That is 4:14
